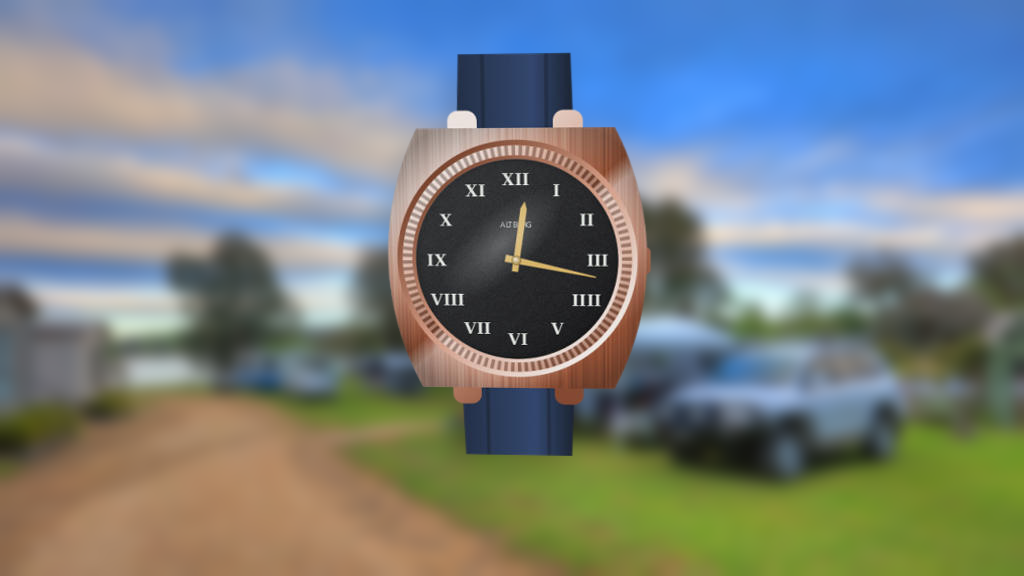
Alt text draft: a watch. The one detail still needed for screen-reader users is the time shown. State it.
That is 12:17
